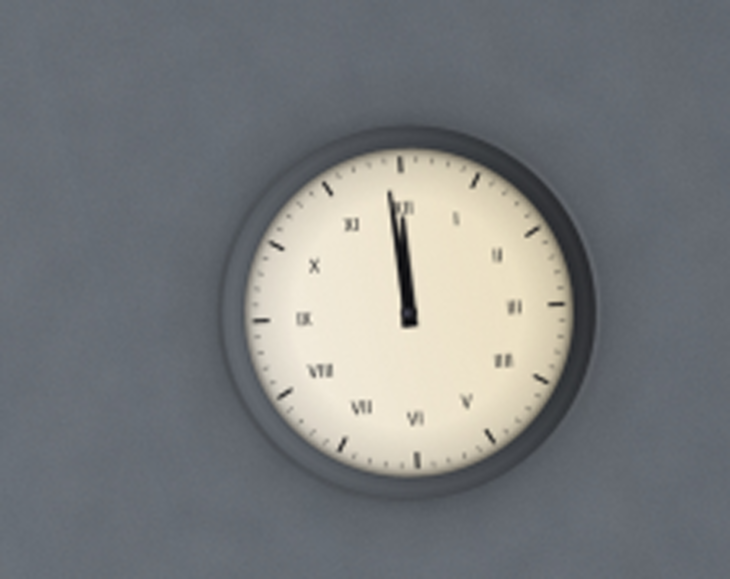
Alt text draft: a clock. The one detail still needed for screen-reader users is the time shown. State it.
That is 11:59
